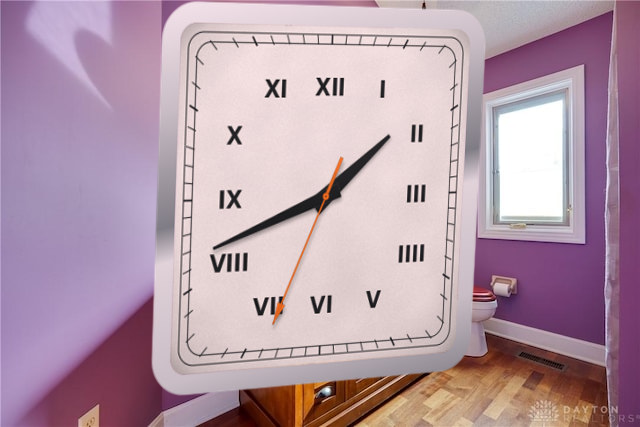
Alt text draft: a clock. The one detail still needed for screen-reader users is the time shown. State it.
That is 1:41:34
